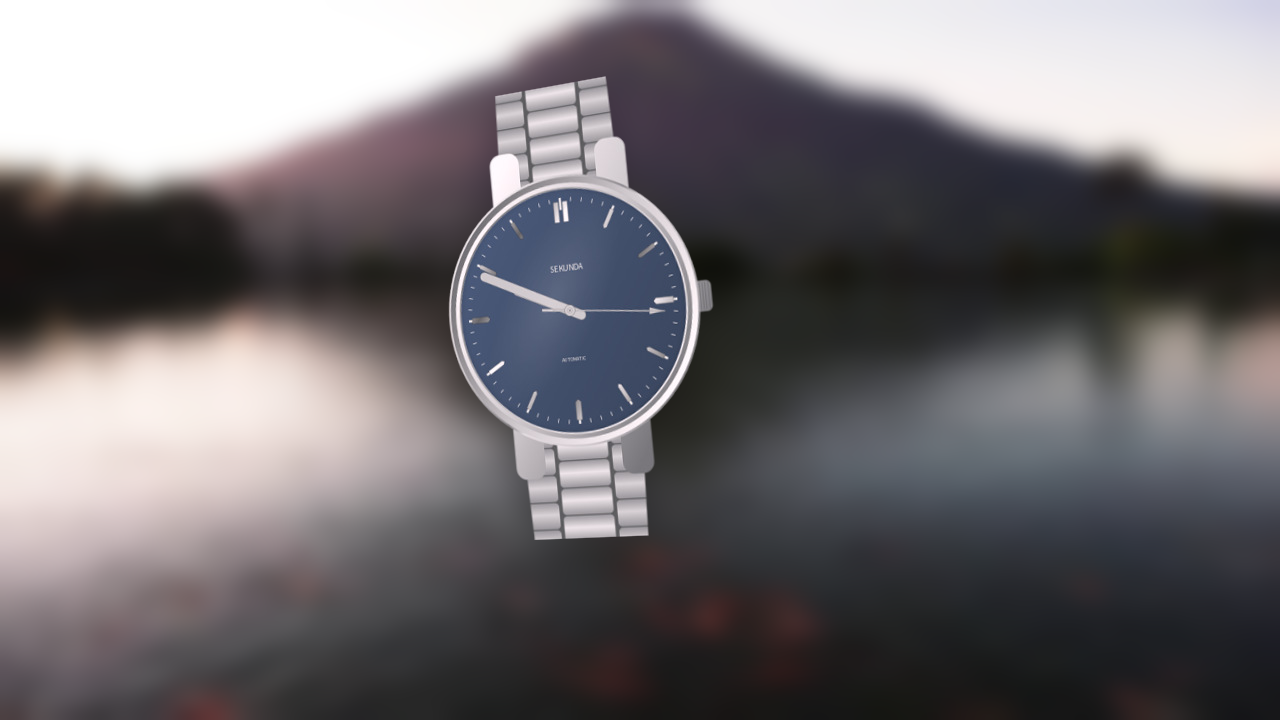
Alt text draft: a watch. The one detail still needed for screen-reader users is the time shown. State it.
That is 9:49:16
